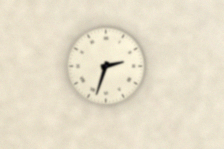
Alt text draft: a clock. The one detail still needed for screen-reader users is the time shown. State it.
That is 2:33
